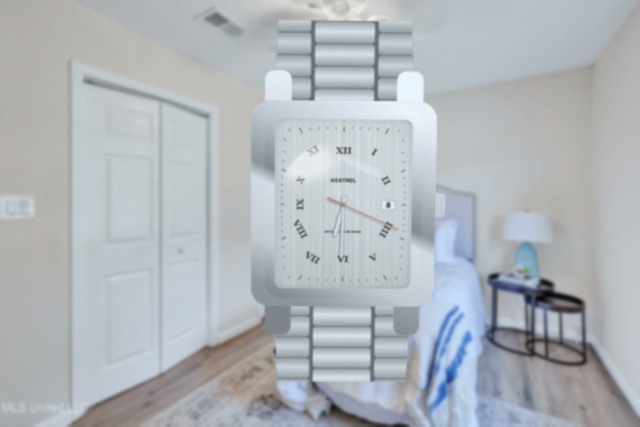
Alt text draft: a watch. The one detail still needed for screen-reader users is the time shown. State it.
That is 6:30:19
